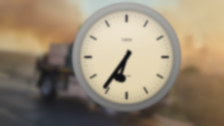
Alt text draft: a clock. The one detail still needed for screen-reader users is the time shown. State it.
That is 6:36
